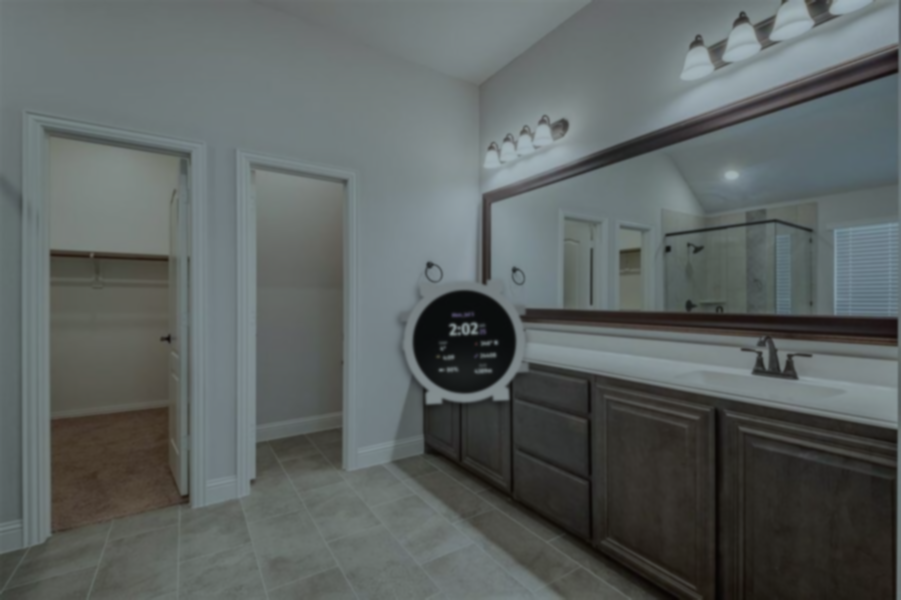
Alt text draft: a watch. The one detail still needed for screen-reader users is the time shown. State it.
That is 2:02
